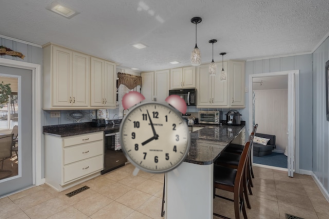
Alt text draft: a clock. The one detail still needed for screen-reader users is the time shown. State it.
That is 7:57
